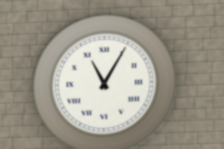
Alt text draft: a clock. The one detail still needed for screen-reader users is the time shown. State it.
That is 11:05
